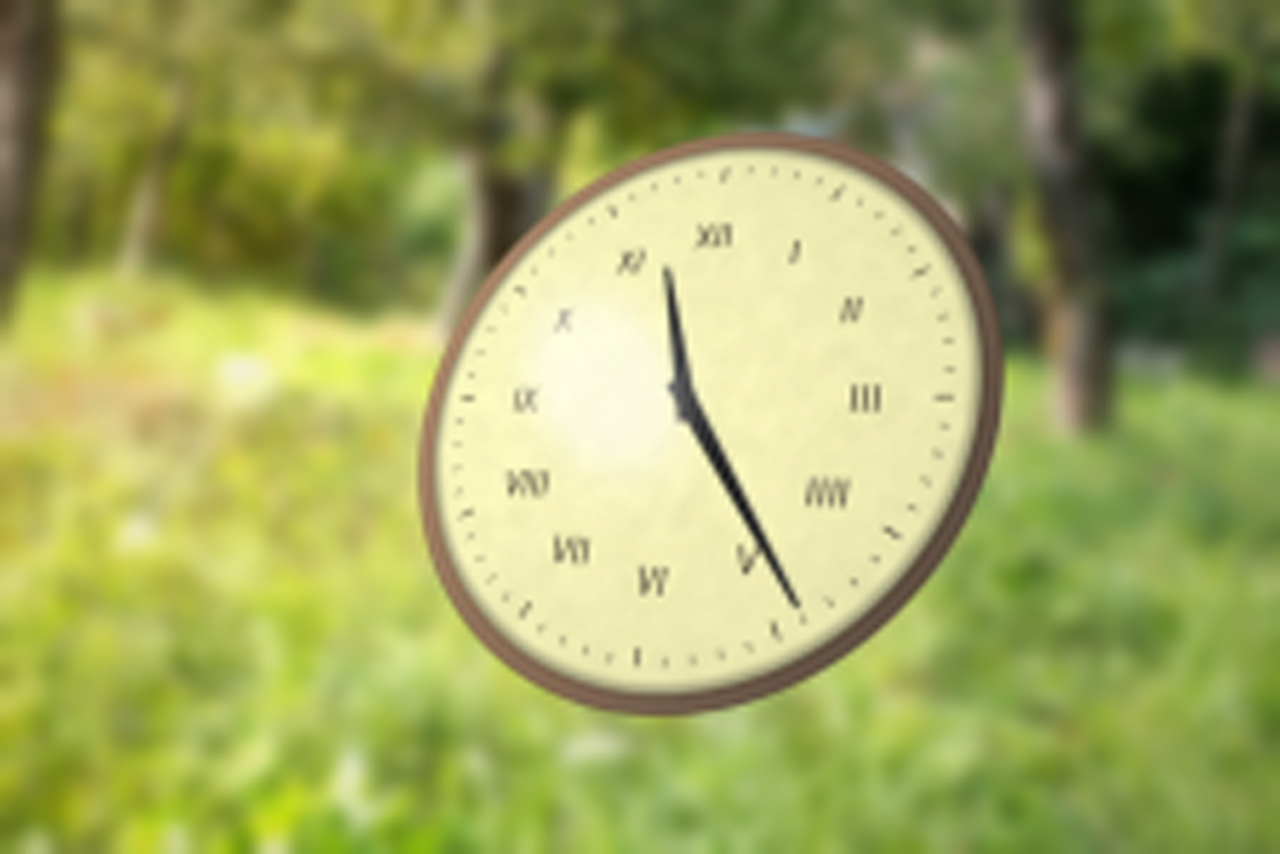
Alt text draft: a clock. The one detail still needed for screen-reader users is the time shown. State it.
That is 11:24
